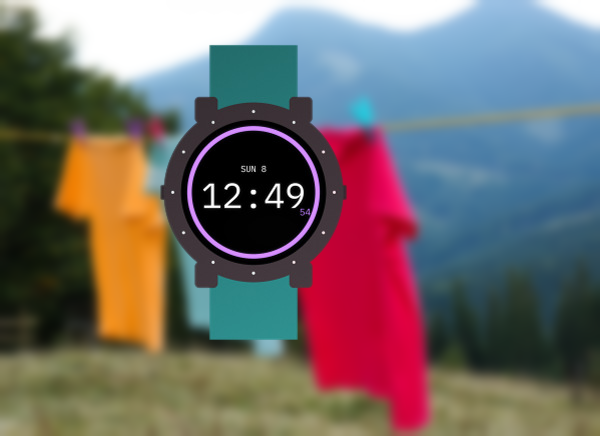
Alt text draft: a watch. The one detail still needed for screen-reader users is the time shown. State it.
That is 12:49:54
